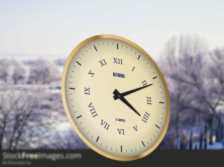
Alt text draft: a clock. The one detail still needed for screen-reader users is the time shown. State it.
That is 4:11
